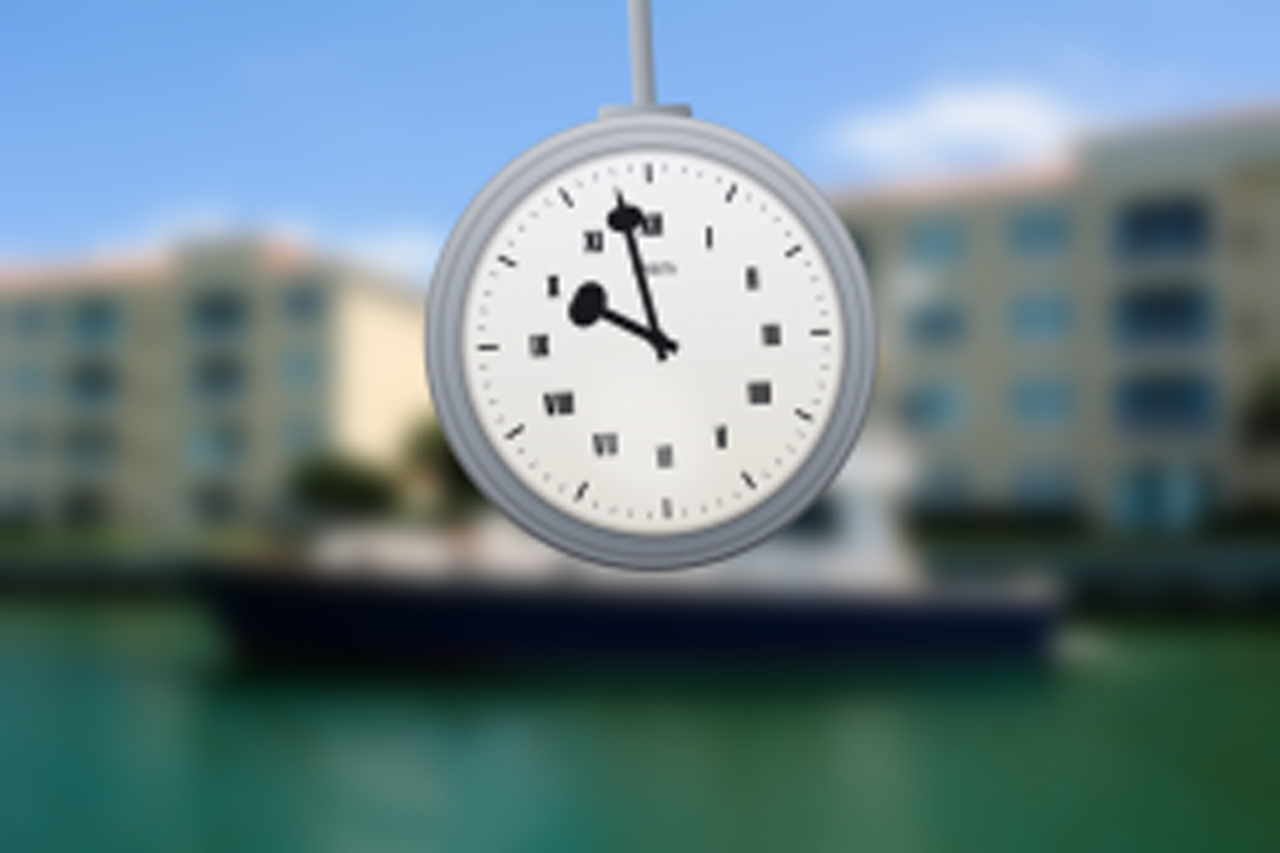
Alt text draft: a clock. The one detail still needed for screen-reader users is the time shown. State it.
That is 9:58
